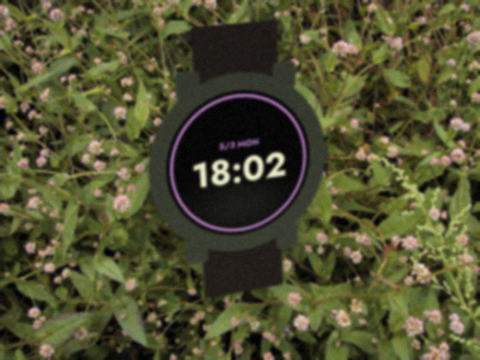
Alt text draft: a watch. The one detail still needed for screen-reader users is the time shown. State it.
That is 18:02
